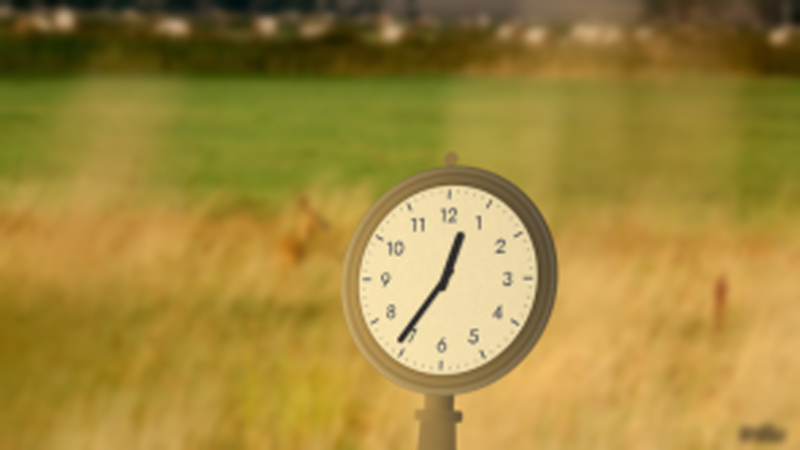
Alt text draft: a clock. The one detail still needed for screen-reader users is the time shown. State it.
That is 12:36
